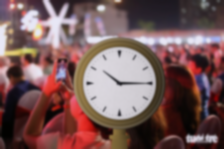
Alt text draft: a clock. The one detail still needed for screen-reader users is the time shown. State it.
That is 10:15
